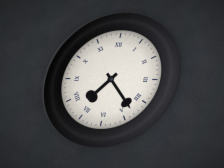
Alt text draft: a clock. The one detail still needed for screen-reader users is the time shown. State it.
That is 7:23
